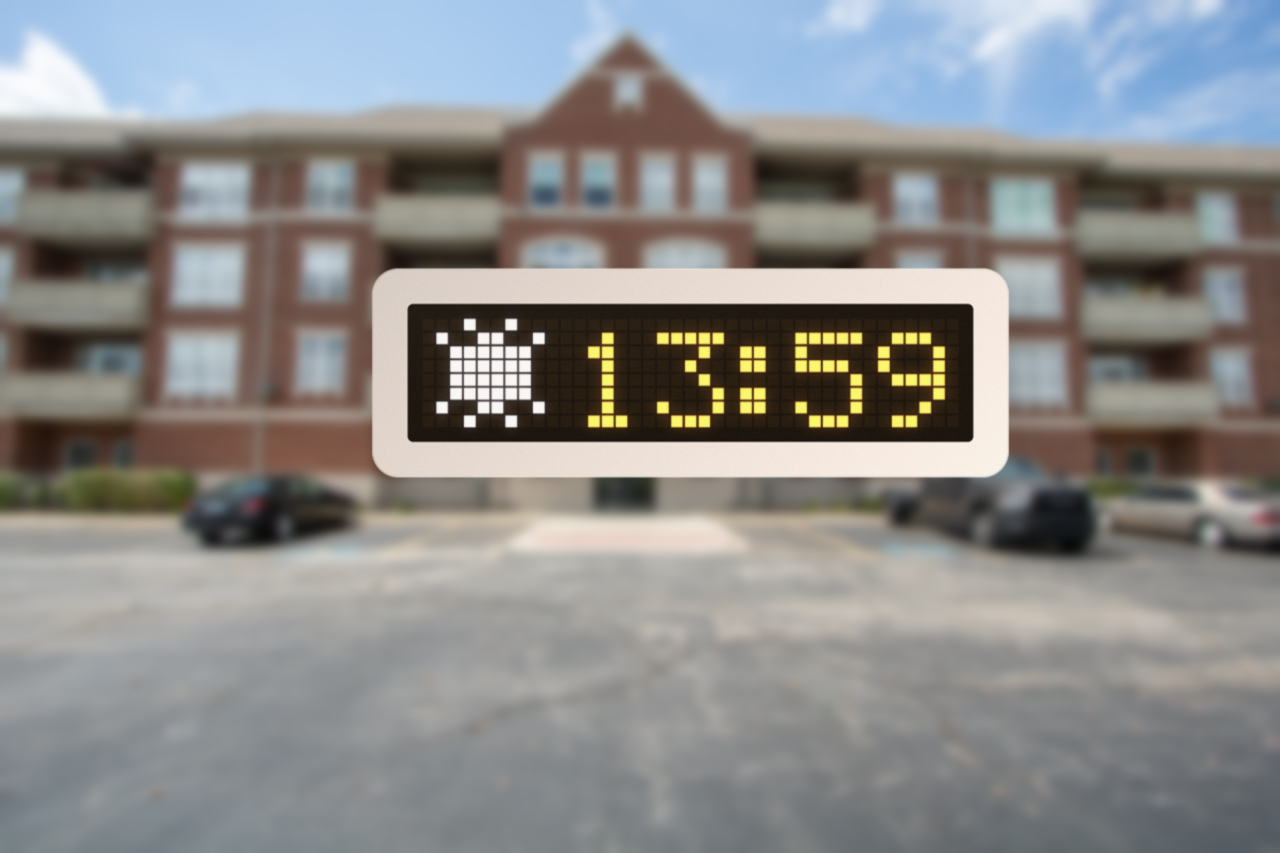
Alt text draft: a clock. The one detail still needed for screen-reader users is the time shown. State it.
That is 13:59
